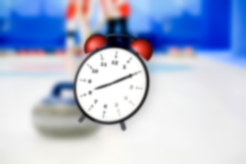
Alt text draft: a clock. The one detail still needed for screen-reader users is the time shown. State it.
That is 8:10
